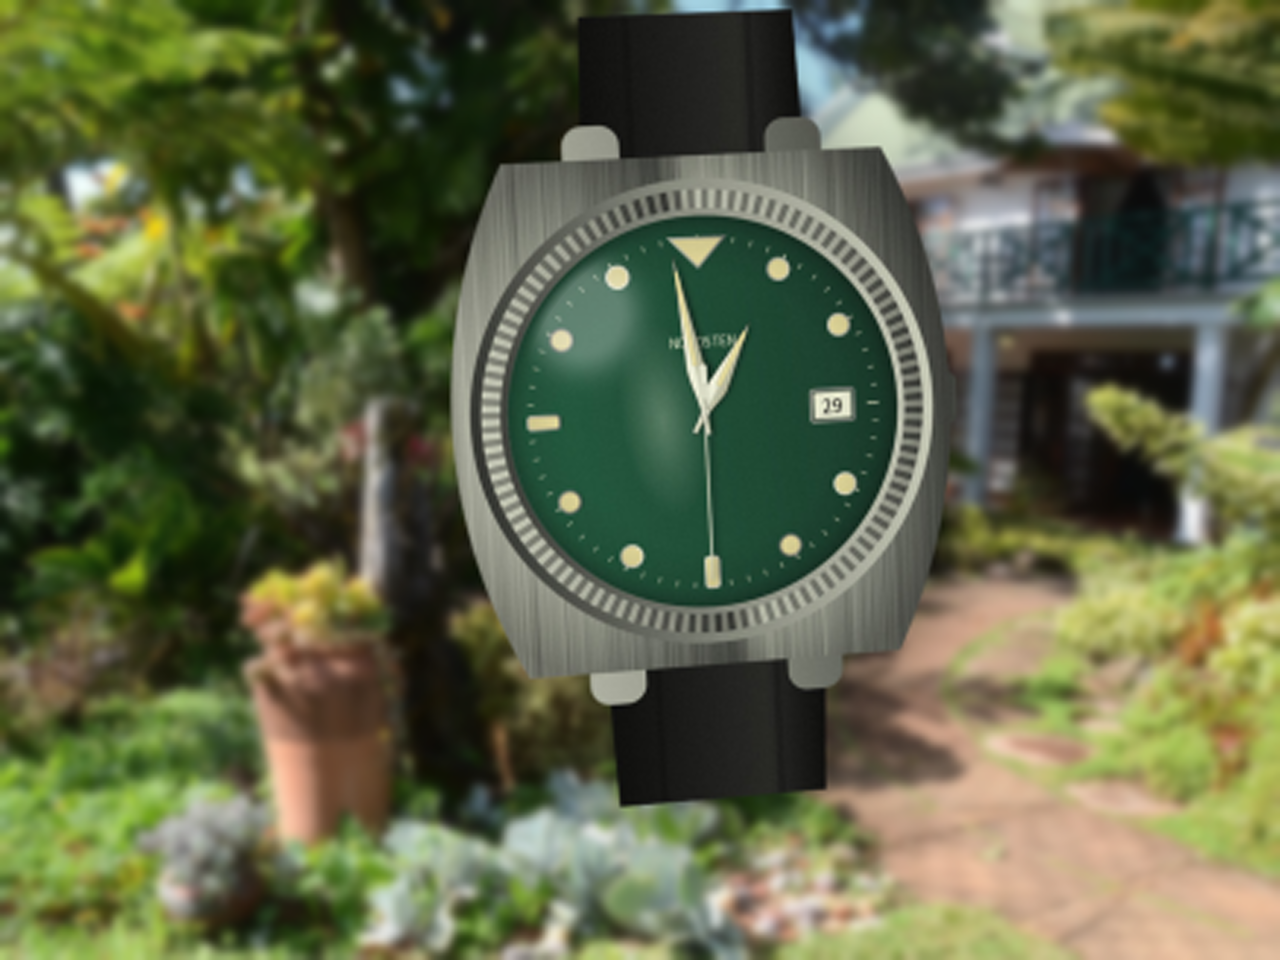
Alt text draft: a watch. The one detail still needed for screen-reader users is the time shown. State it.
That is 12:58:30
